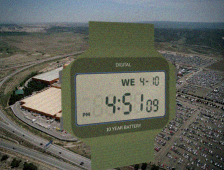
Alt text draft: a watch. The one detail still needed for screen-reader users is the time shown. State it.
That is 4:51:09
